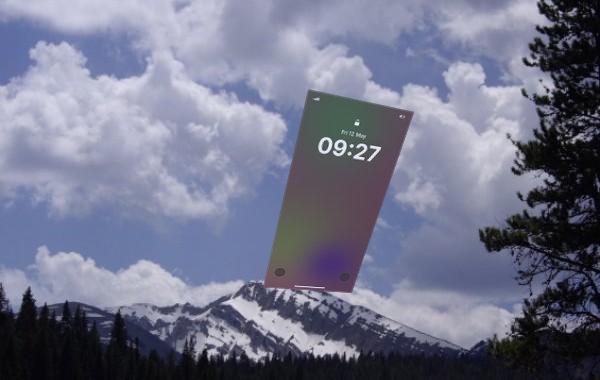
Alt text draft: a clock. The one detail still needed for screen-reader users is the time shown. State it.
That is 9:27
